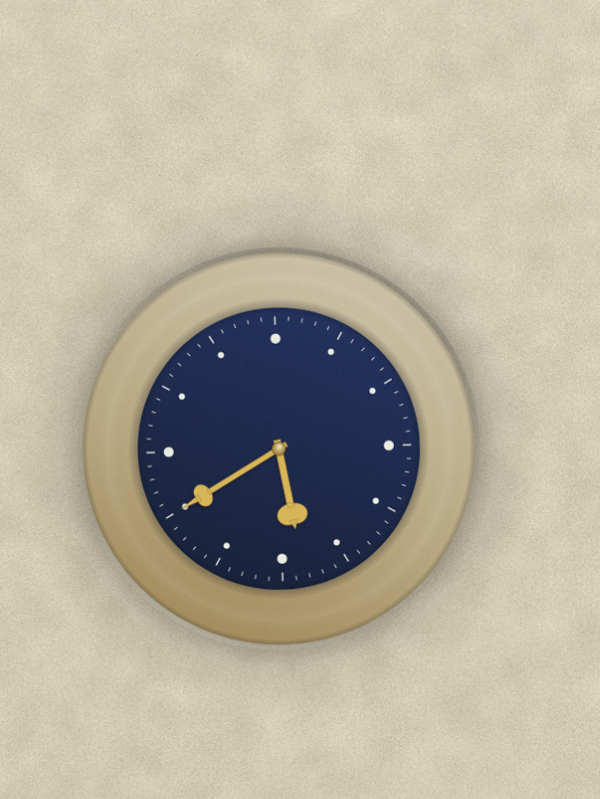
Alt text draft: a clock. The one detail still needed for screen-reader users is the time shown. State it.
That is 5:40
